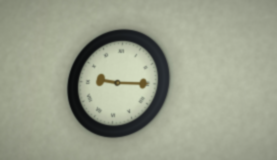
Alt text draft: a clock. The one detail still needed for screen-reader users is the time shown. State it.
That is 9:15
